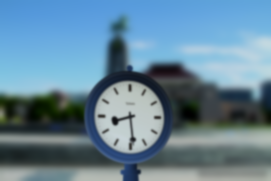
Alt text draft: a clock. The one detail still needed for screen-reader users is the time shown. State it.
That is 8:29
